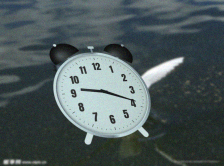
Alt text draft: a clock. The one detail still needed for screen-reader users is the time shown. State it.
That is 9:19
